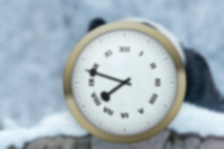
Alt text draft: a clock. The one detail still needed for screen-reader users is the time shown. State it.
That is 7:48
